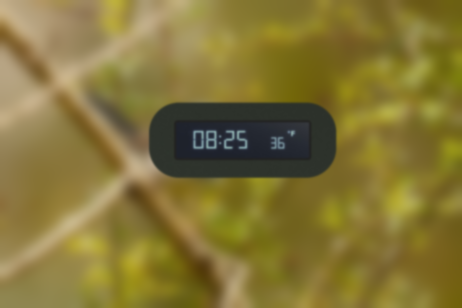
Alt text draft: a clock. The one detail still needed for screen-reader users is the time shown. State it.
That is 8:25
